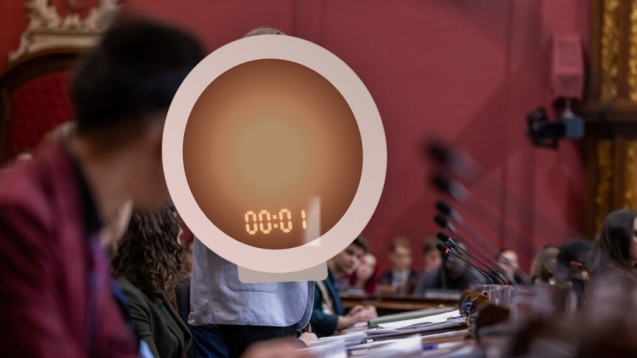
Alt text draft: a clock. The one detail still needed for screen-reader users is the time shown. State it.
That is 0:01
